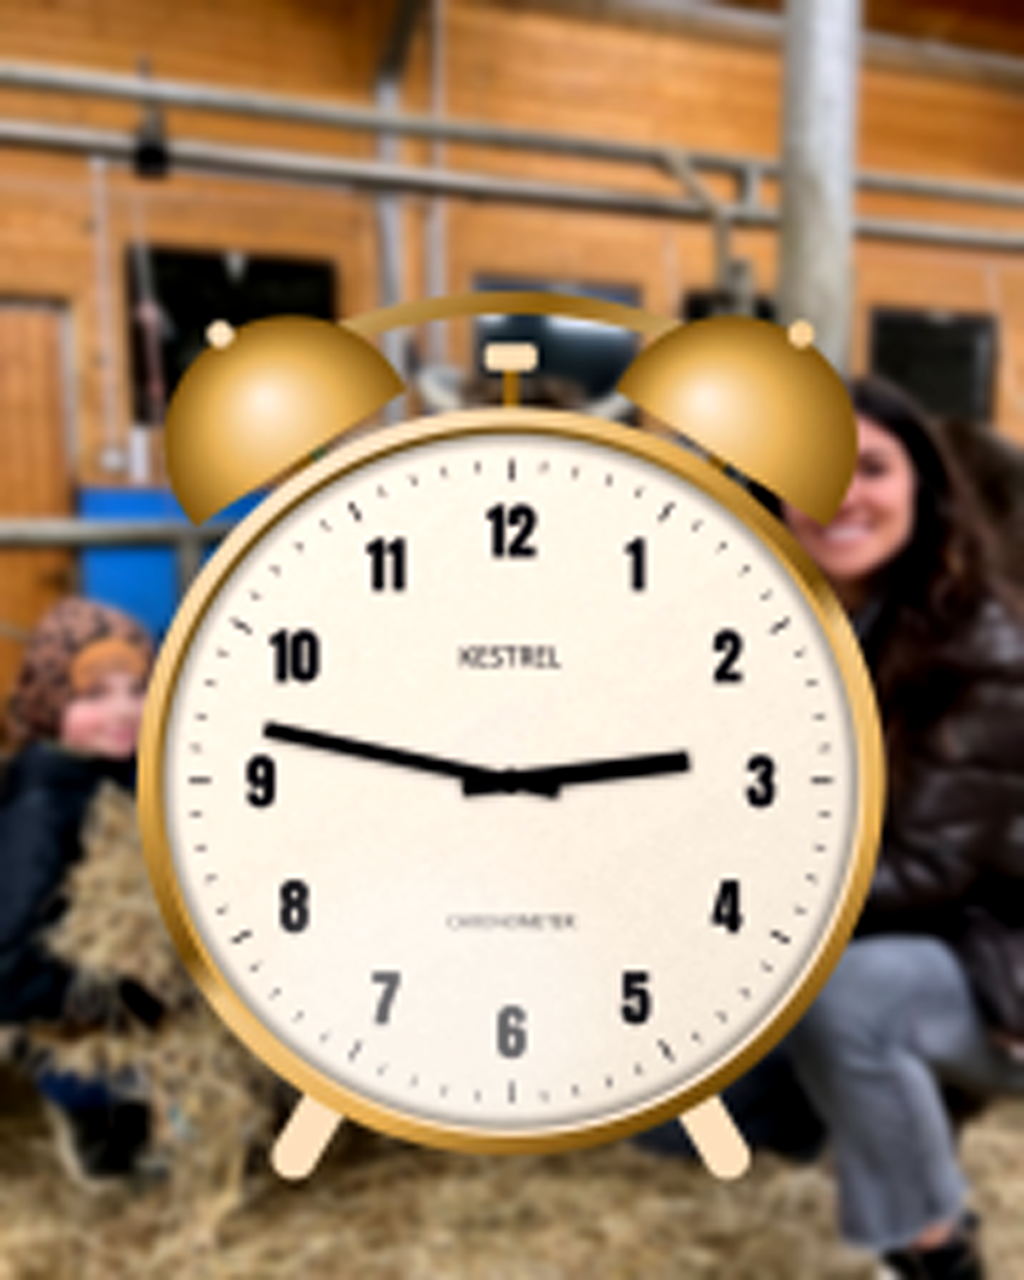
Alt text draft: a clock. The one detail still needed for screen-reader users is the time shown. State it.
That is 2:47
